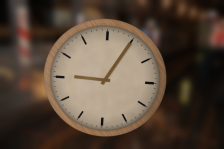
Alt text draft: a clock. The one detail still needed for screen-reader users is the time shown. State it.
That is 9:05
